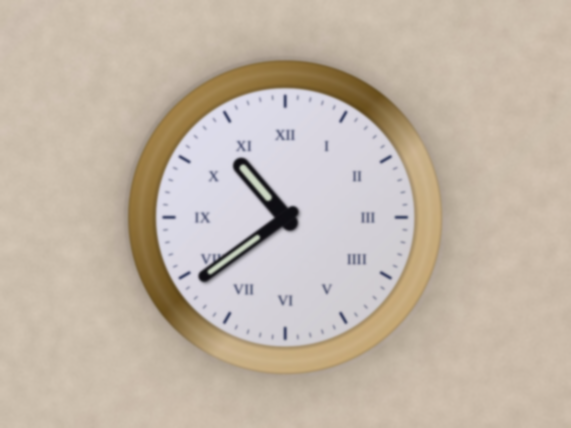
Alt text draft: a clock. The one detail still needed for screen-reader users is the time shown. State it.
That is 10:39
